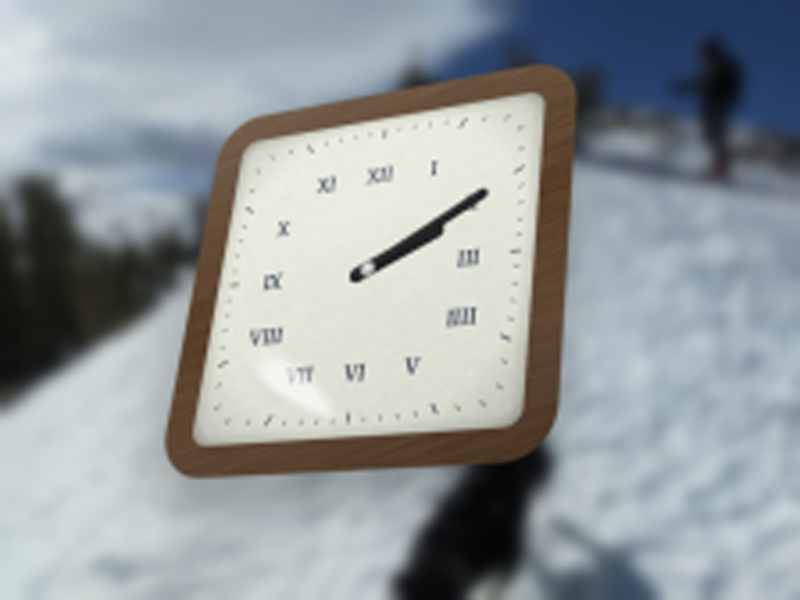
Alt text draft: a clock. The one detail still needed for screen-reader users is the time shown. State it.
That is 2:10
